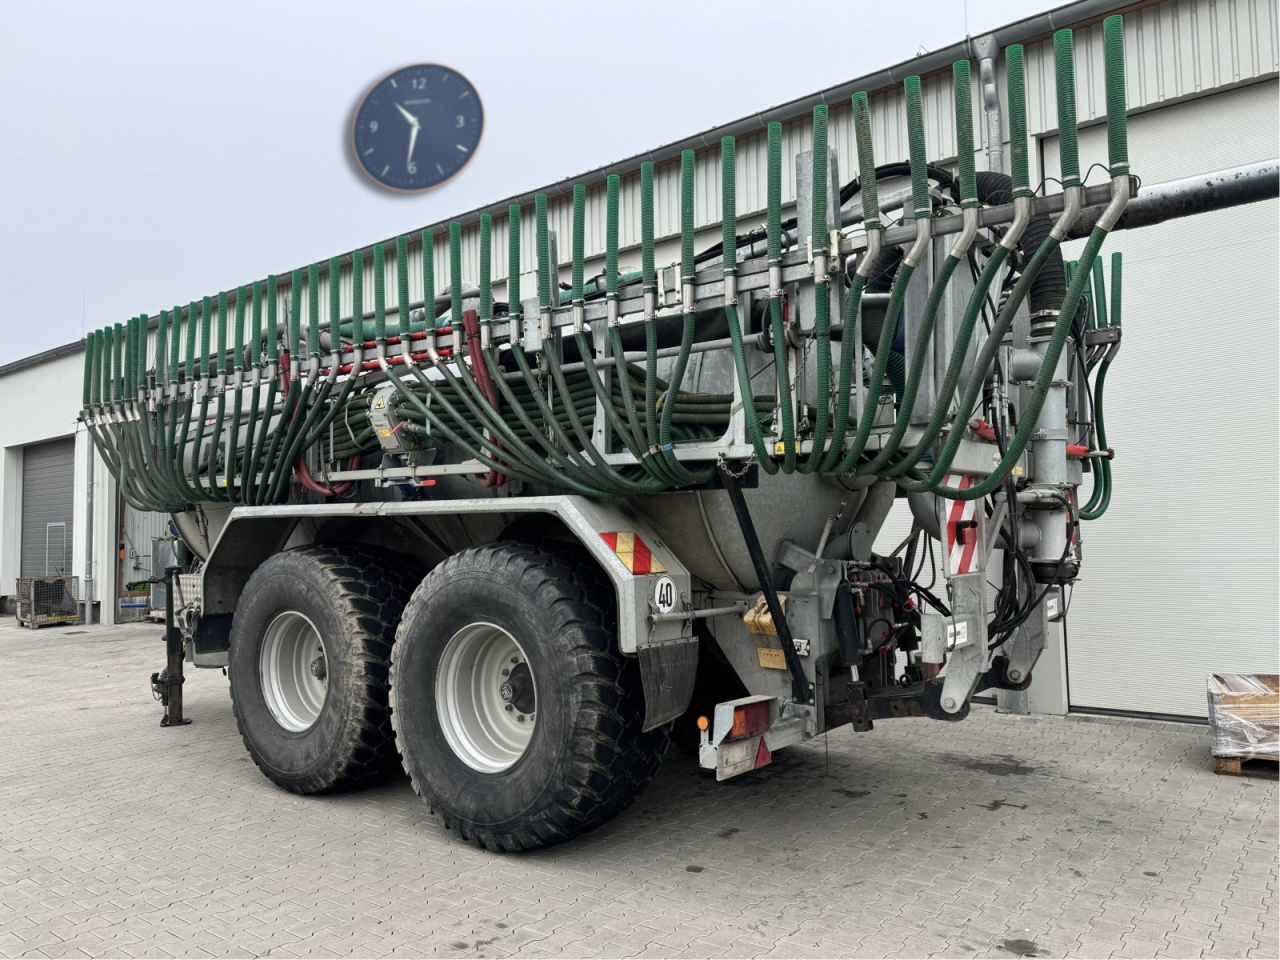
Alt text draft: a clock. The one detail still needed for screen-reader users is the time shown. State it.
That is 10:31
